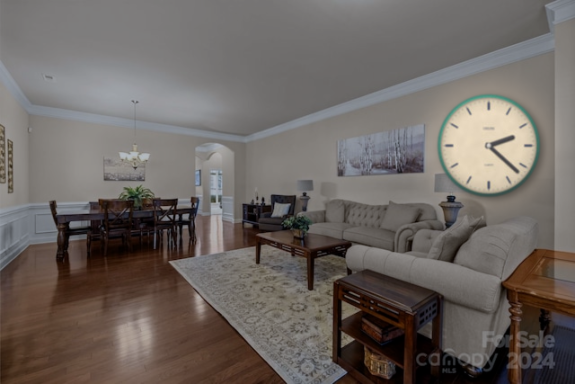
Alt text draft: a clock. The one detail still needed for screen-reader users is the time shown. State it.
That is 2:22
